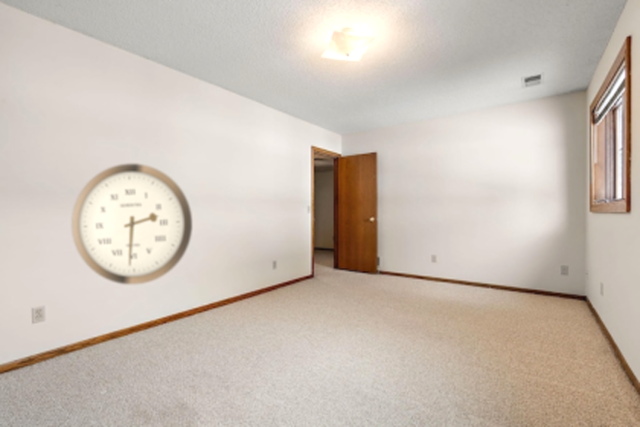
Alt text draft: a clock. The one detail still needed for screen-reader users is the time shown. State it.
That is 2:31
